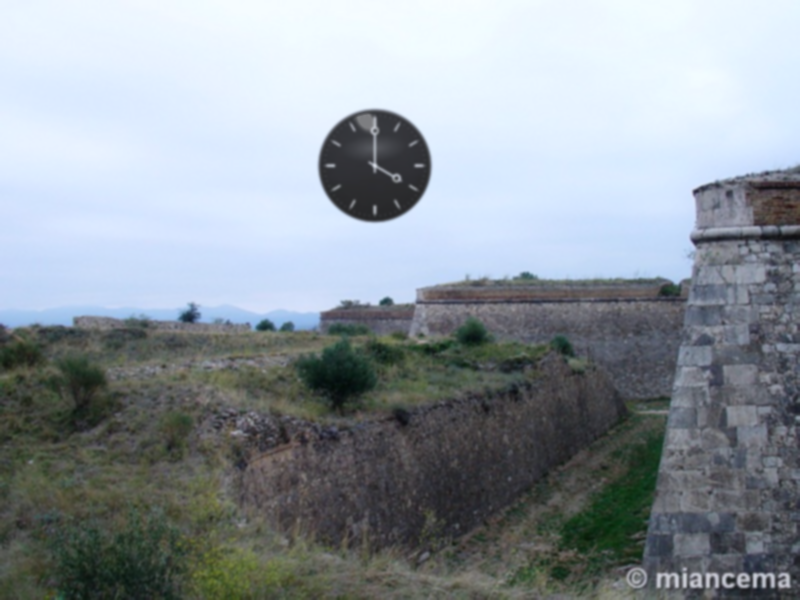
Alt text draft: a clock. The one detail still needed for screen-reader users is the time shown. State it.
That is 4:00
